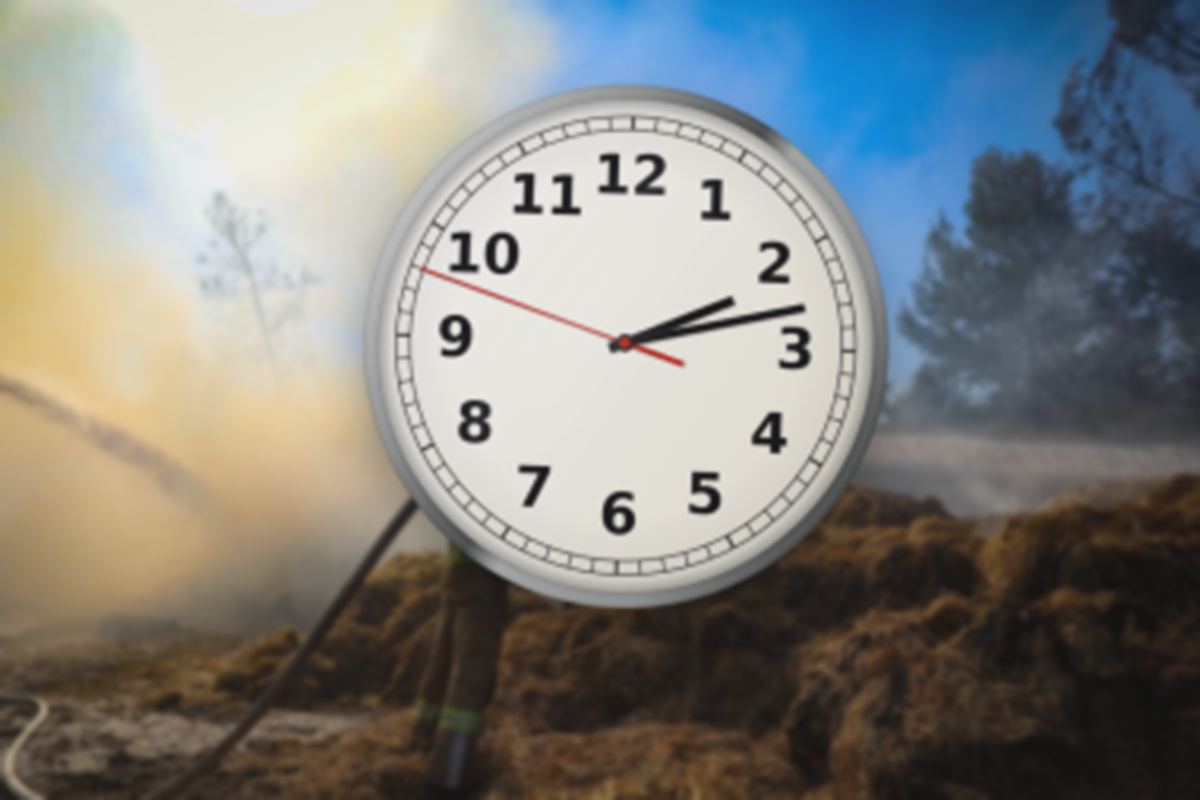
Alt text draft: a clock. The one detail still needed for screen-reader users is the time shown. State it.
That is 2:12:48
